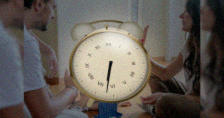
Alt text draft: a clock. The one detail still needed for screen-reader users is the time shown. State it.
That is 6:32
